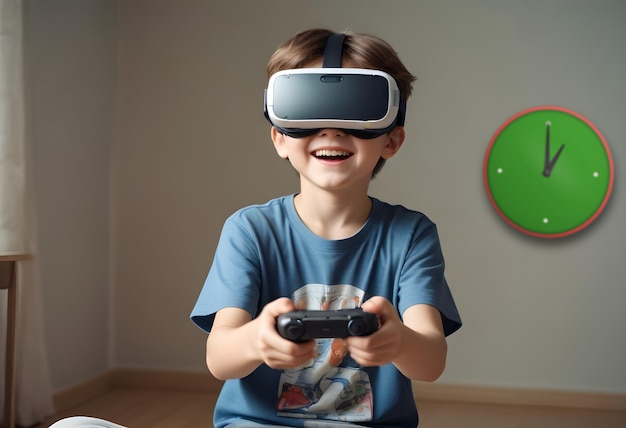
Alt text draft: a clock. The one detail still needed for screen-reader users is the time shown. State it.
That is 1:00
